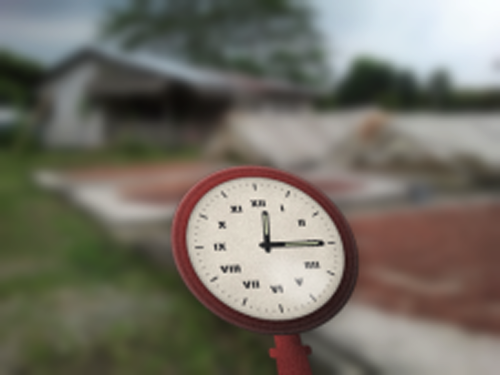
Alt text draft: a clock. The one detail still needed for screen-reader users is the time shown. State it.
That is 12:15
